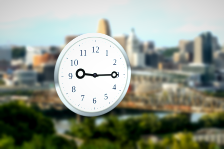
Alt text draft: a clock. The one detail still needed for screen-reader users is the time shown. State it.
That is 9:15
